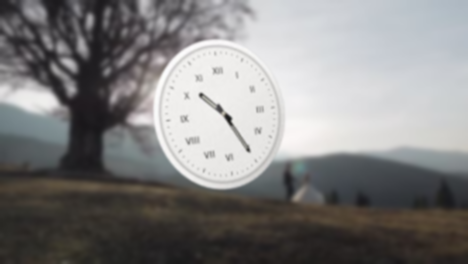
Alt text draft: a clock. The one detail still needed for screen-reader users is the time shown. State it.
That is 10:25
